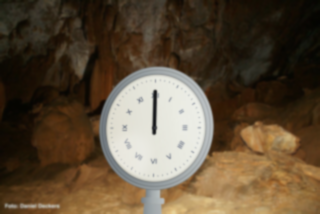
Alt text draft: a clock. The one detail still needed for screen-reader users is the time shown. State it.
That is 12:00
